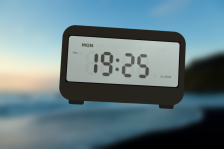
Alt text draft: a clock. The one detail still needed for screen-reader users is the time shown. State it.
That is 19:25
